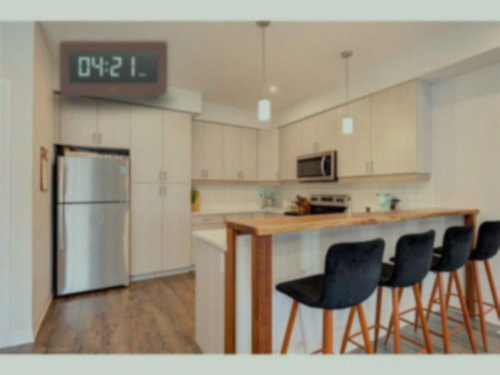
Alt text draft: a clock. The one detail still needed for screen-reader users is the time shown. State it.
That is 4:21
